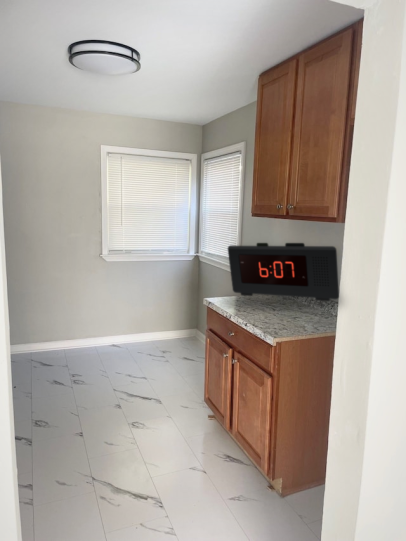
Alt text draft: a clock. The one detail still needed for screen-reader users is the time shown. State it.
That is 6:07
